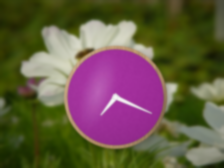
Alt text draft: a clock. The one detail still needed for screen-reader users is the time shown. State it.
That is 7:19
